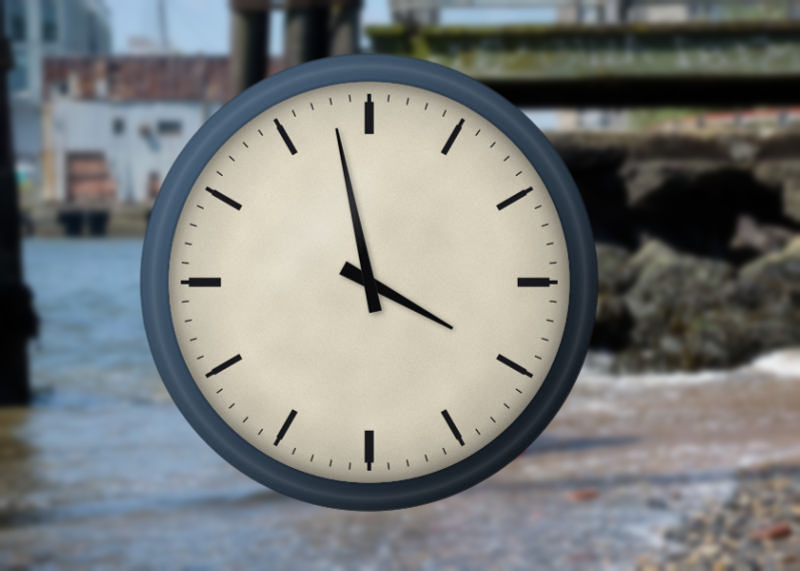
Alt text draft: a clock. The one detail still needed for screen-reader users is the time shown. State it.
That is 3:58
